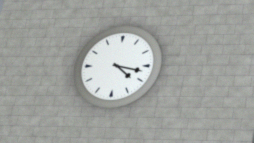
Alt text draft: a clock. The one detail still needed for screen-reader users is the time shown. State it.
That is 4:17
